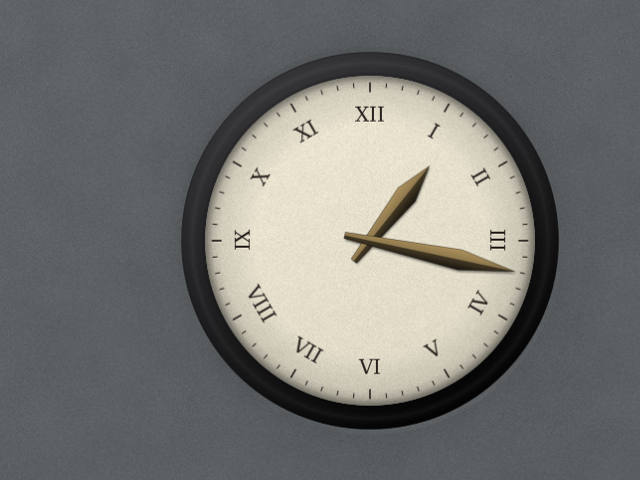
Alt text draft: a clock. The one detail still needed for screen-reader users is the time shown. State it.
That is 1:17
